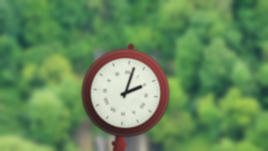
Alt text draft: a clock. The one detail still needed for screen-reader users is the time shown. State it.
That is 2:02
